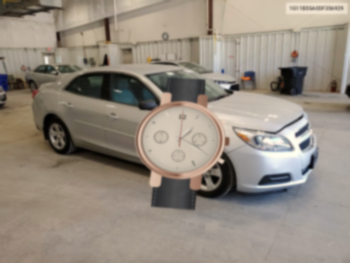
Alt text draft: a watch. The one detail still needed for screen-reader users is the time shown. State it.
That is 1:20
